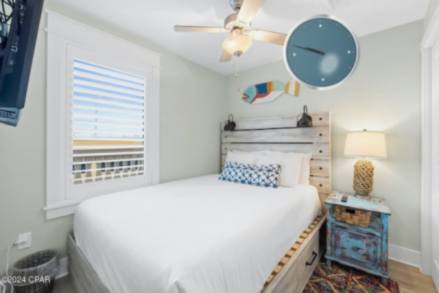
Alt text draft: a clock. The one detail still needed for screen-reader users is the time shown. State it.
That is 9:48
